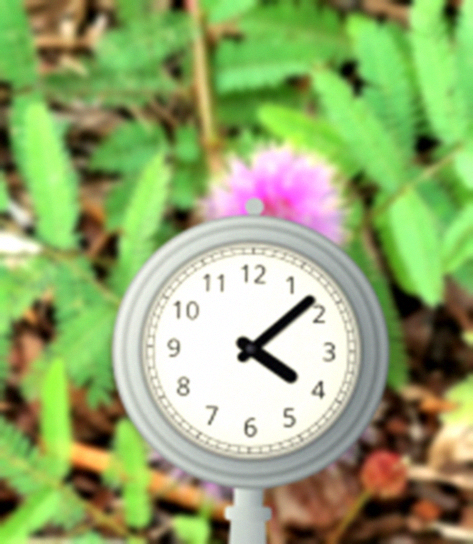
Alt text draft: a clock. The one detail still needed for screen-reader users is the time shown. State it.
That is 4:08
